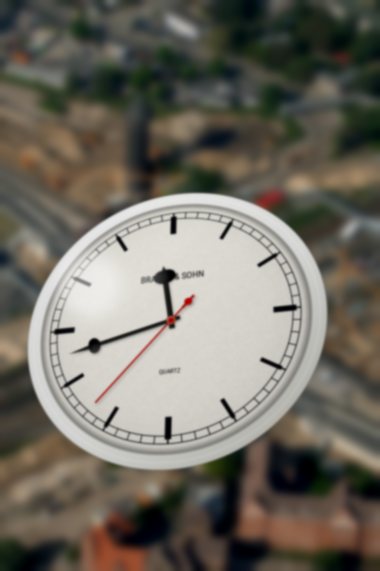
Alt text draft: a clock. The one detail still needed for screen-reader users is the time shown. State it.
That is 11:42:37
